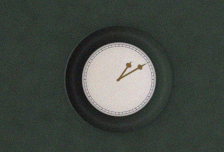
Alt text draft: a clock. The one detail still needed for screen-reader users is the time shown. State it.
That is 1:10
